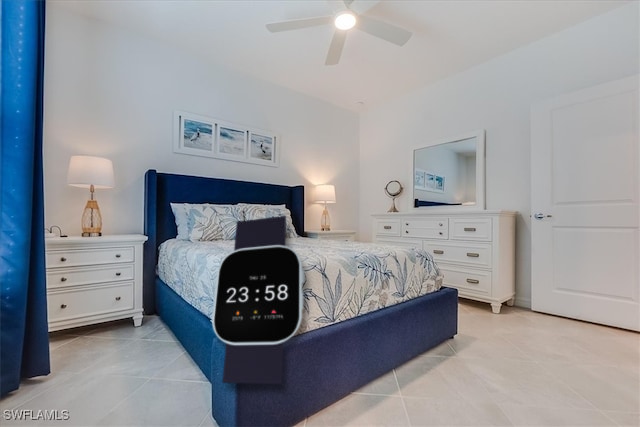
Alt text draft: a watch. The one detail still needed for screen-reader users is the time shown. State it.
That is 23:58
